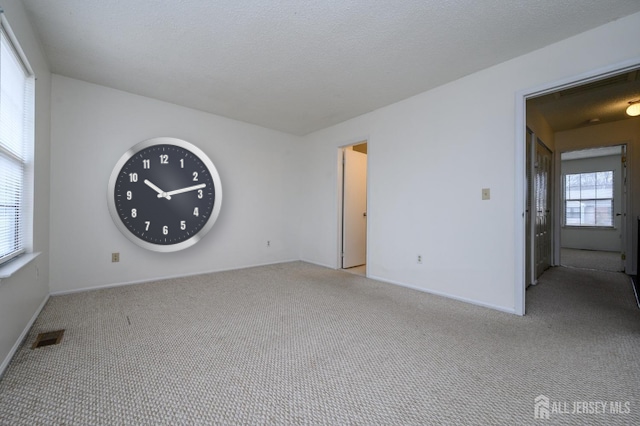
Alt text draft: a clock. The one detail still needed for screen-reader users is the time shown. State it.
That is 10:13
